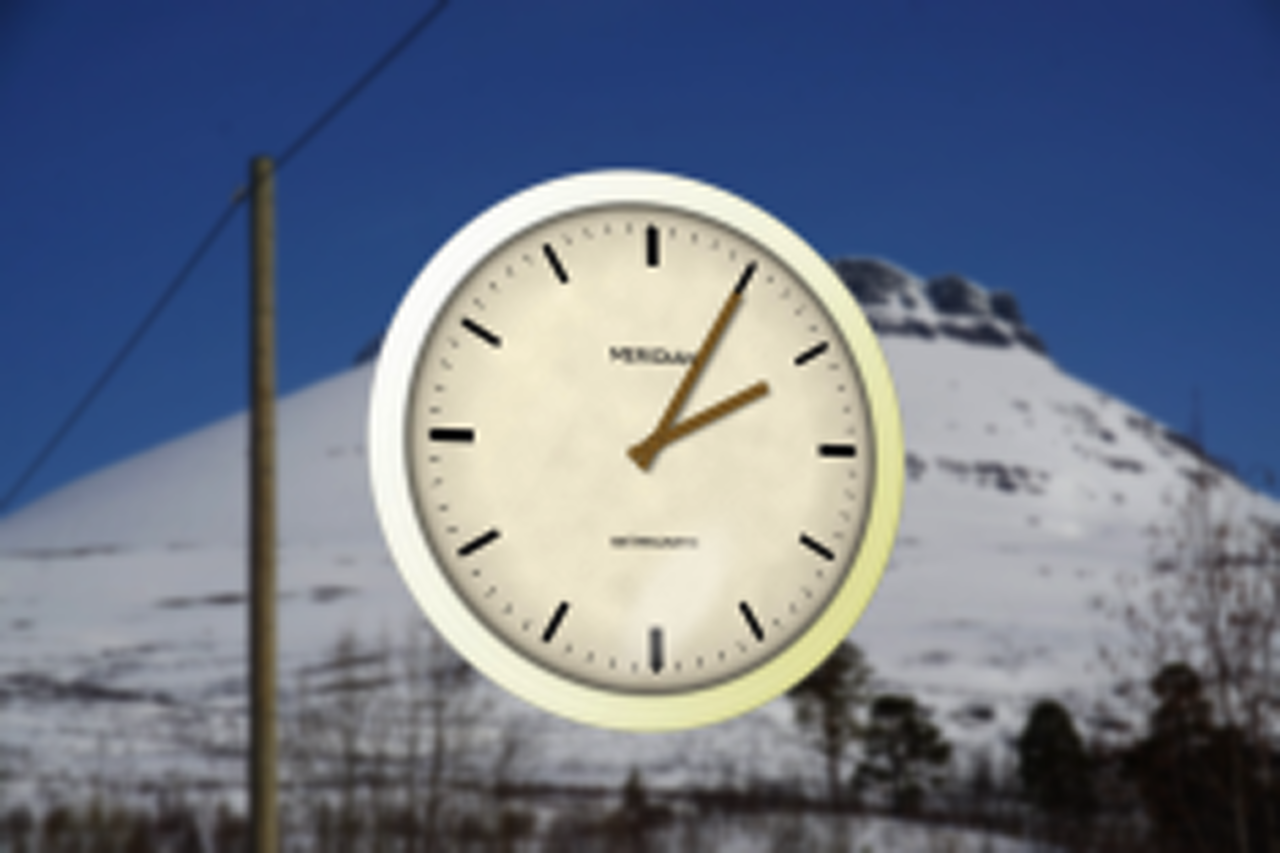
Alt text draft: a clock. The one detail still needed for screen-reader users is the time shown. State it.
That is 2:05
